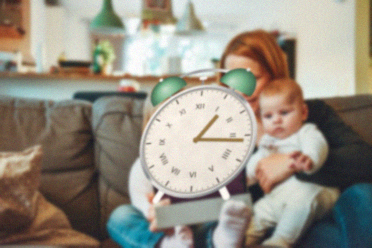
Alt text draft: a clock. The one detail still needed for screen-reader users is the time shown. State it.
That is 1:16
